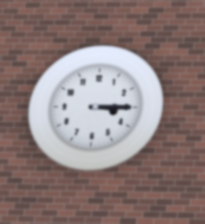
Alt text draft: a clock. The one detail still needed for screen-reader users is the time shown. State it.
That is 3:15
